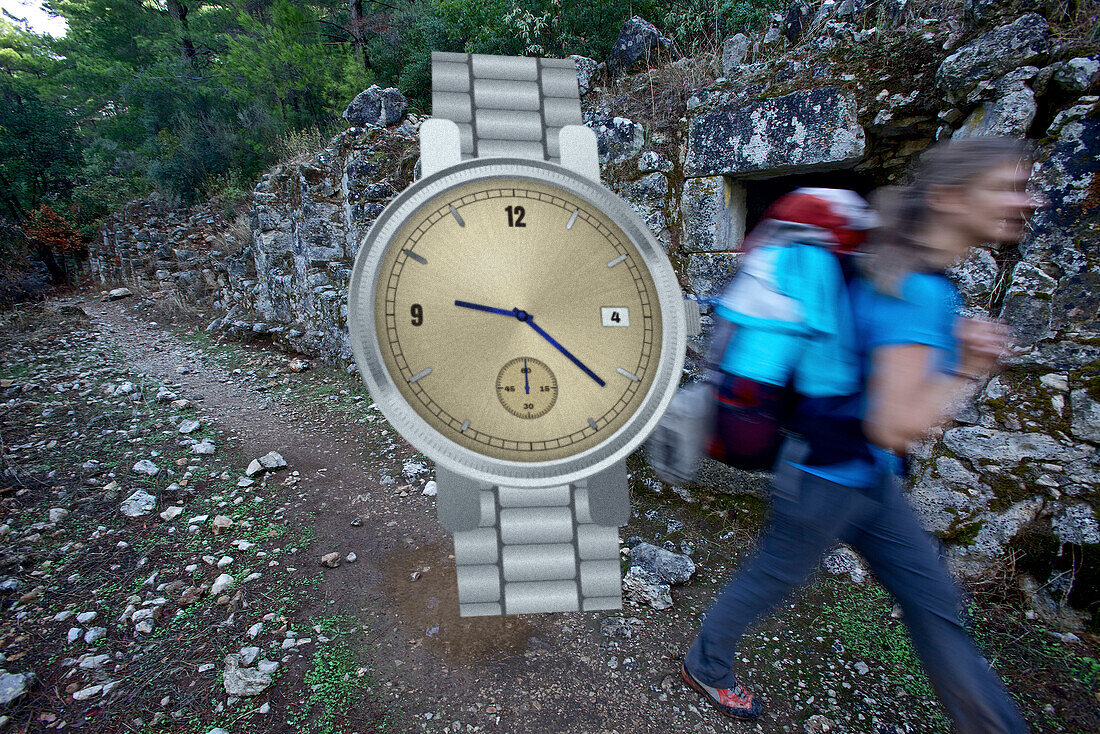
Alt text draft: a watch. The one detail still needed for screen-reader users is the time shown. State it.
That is 9:22
